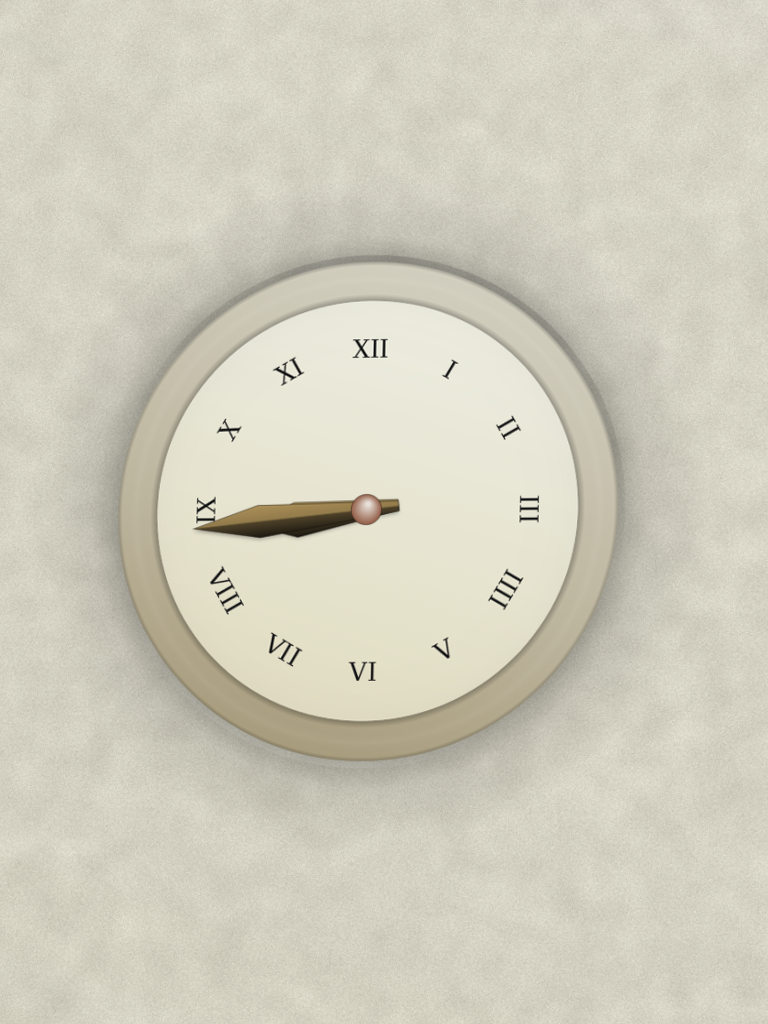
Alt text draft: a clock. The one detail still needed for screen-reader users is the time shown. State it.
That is 8:44
